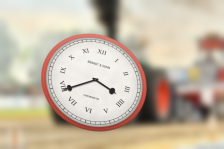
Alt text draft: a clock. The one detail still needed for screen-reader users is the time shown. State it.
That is 3:39
